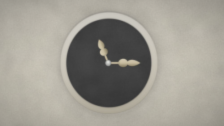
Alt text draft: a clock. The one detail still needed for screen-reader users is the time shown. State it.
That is 11:15
